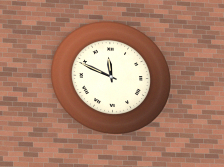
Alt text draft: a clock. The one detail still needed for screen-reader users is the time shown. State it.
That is 11:49
